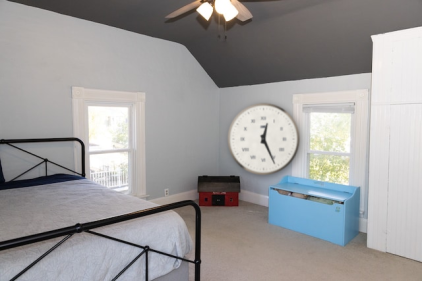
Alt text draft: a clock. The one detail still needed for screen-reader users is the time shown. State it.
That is 12:26
